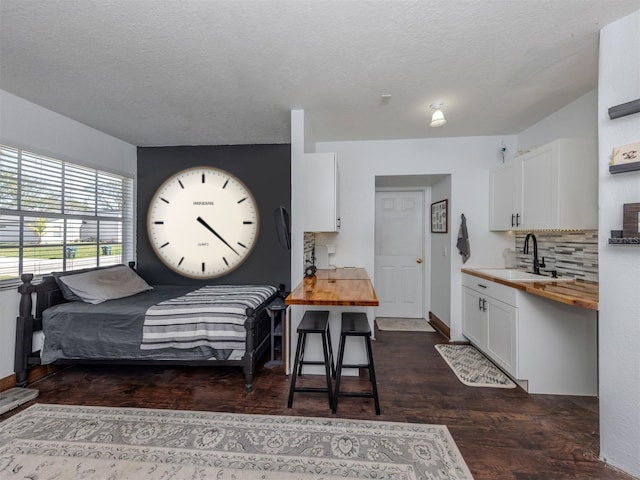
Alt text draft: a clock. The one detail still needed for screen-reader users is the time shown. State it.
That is 4:22
